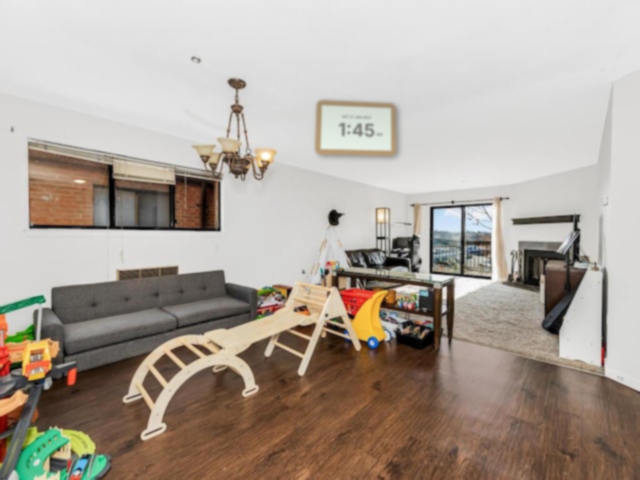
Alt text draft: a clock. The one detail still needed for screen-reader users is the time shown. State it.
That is 1:45
